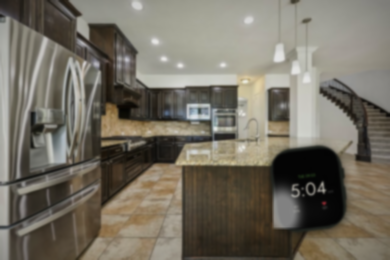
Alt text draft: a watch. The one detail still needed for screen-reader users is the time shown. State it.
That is 5:04
